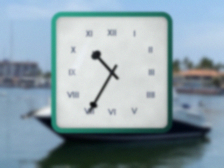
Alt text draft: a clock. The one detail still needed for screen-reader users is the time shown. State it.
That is 10:35
